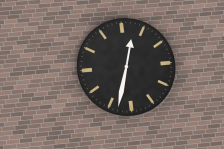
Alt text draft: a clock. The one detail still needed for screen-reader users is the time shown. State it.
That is 12:33
